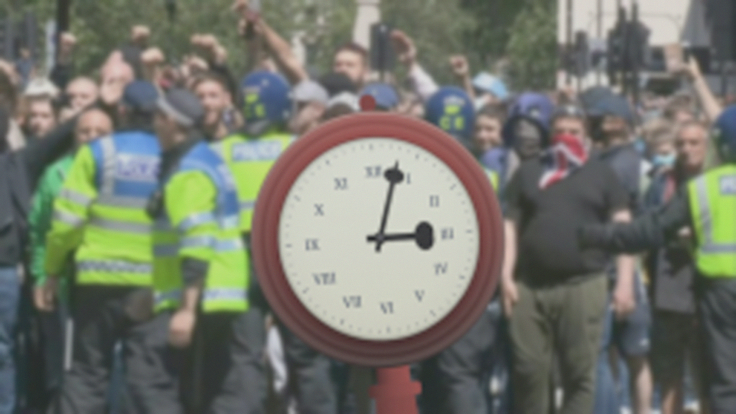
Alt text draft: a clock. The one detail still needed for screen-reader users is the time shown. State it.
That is 3:03
